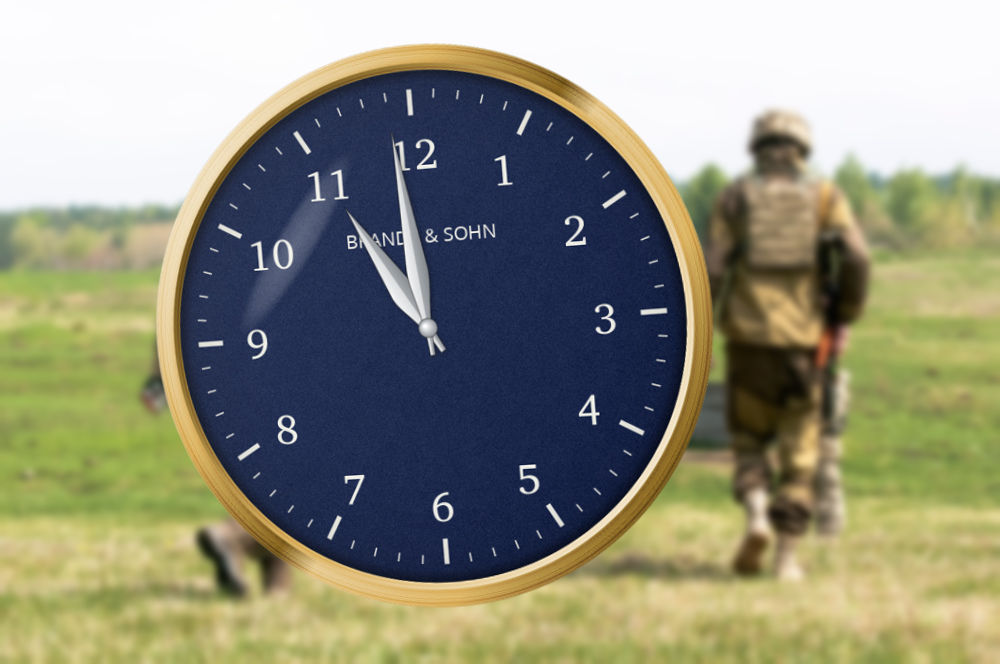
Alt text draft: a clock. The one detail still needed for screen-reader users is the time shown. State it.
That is 10:59
